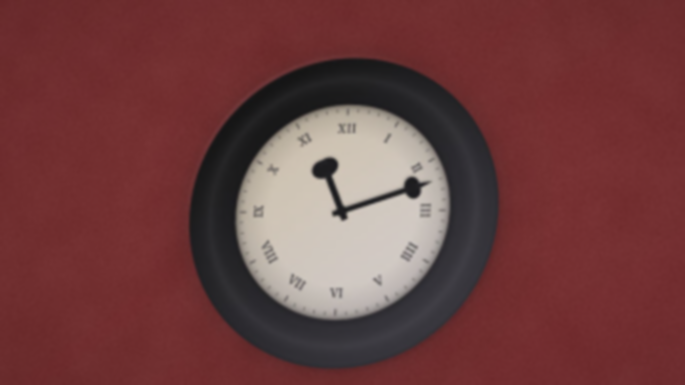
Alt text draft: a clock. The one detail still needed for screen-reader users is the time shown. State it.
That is 11:12
